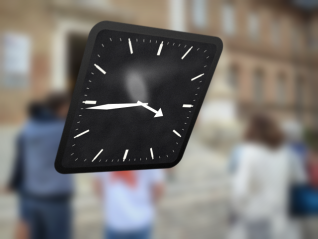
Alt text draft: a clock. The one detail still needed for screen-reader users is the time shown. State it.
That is 3:44
